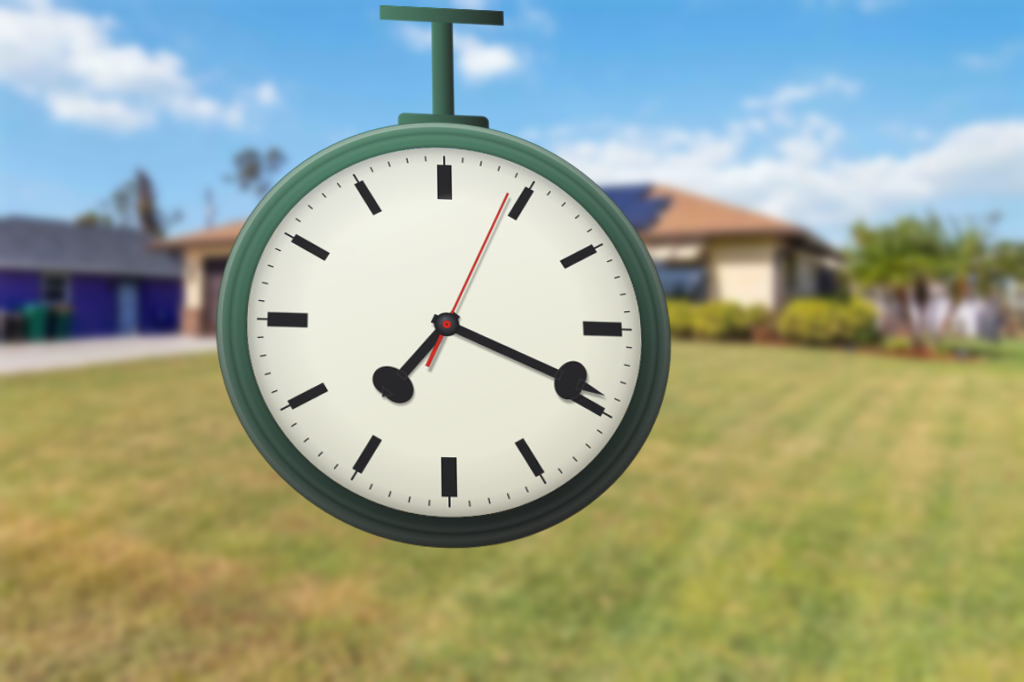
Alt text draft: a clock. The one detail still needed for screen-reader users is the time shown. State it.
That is 7:19:04
